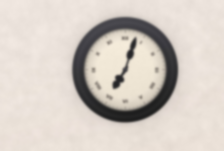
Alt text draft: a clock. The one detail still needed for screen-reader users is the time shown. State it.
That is 7:03
